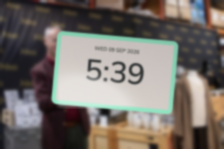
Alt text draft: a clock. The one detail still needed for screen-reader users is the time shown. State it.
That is 5:39
